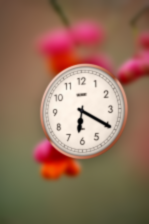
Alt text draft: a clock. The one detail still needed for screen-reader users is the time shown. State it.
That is 6:20
